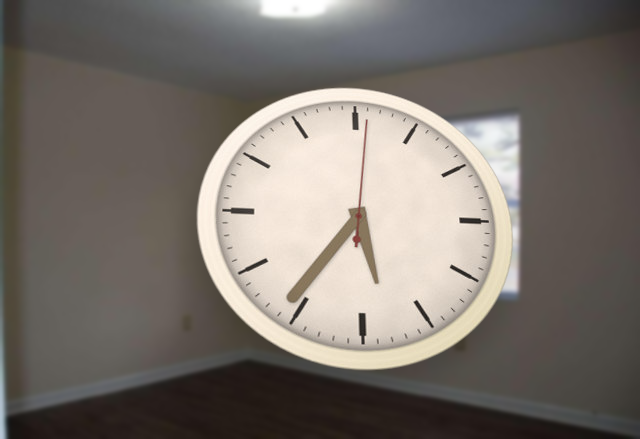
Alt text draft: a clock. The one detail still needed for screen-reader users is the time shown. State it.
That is 5:36:01
